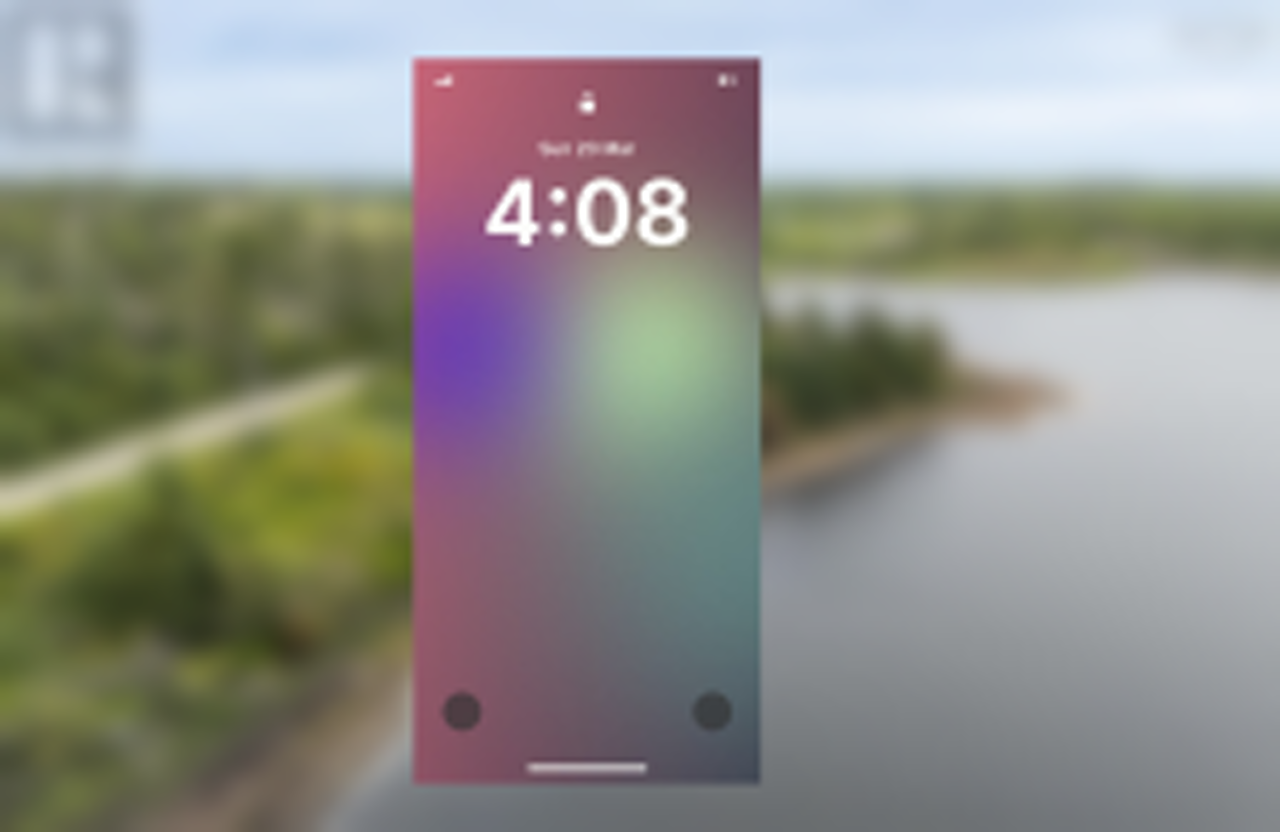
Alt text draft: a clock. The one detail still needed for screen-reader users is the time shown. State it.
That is 4:08
